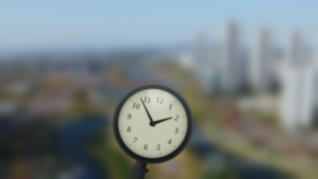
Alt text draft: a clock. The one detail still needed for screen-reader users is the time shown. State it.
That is 1:53
